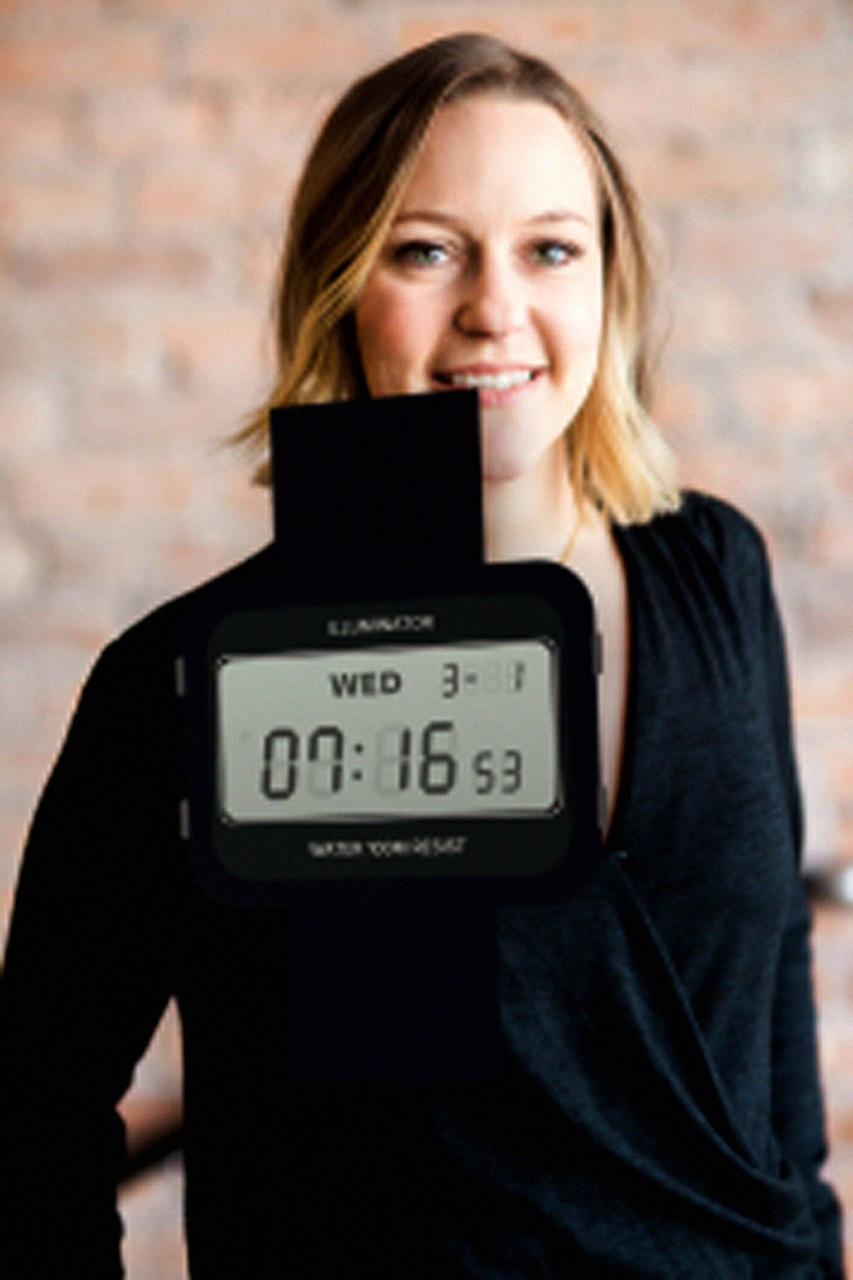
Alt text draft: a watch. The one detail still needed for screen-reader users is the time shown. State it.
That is 7:16:53
